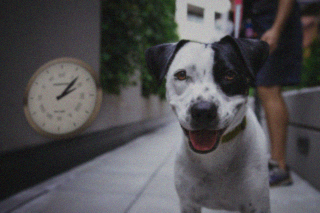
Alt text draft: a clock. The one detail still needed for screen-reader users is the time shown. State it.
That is 2:07
